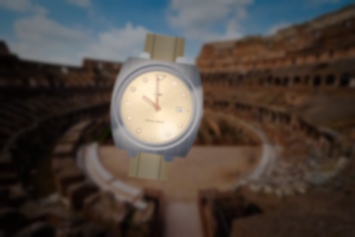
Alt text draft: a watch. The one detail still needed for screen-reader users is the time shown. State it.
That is 9:59
